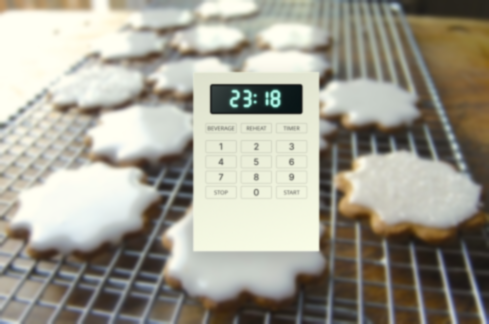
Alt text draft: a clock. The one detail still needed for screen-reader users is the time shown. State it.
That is 23:18
